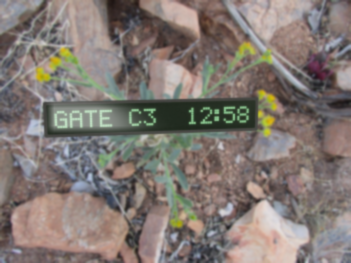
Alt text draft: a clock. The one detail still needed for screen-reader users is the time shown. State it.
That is 12:58
